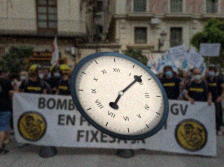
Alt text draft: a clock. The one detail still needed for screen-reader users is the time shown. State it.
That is 7:08
